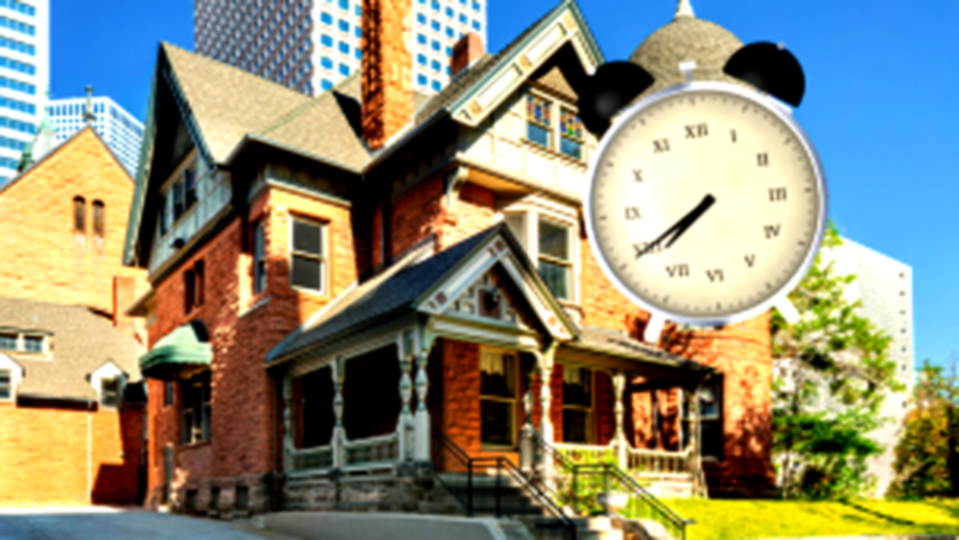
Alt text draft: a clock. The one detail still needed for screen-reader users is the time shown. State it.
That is 7:40
